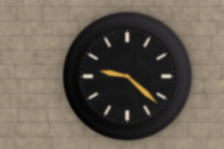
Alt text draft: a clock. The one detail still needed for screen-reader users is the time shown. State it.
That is 9:22
